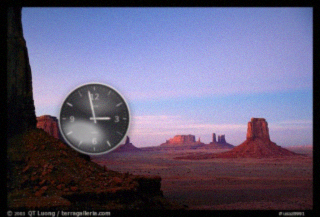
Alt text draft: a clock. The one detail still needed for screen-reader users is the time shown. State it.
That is 2:58
